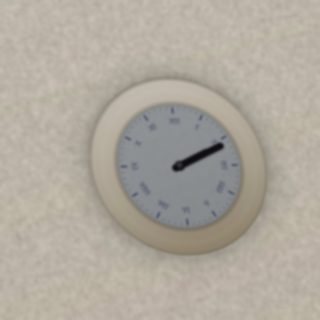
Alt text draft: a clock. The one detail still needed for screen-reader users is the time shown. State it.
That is 2:11
